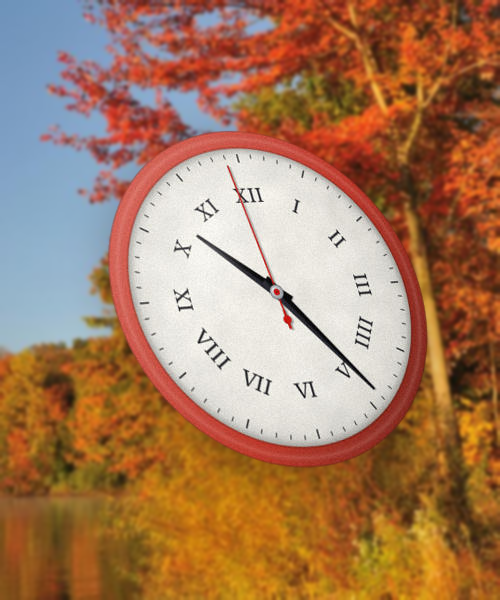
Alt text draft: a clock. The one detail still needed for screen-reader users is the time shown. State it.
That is 10:23:59
